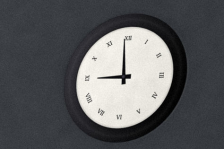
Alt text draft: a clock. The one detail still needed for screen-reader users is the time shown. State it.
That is 8:59
